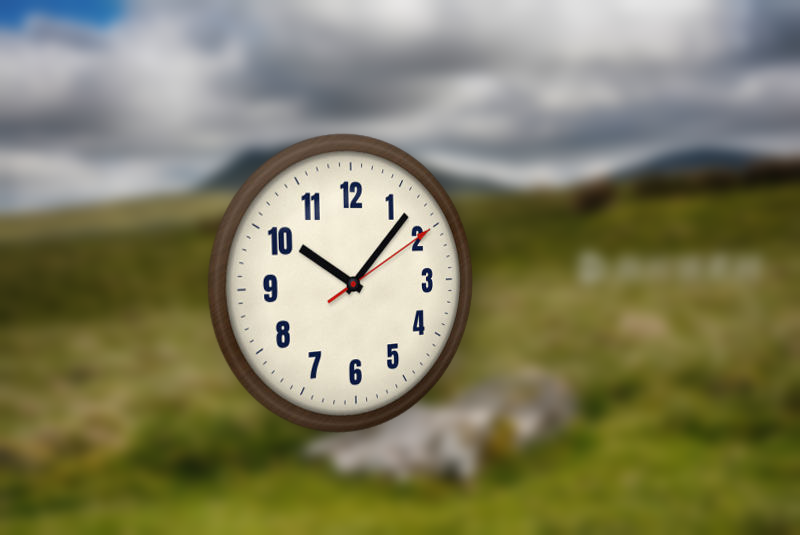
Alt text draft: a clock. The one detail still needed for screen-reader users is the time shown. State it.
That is 10:07:10
